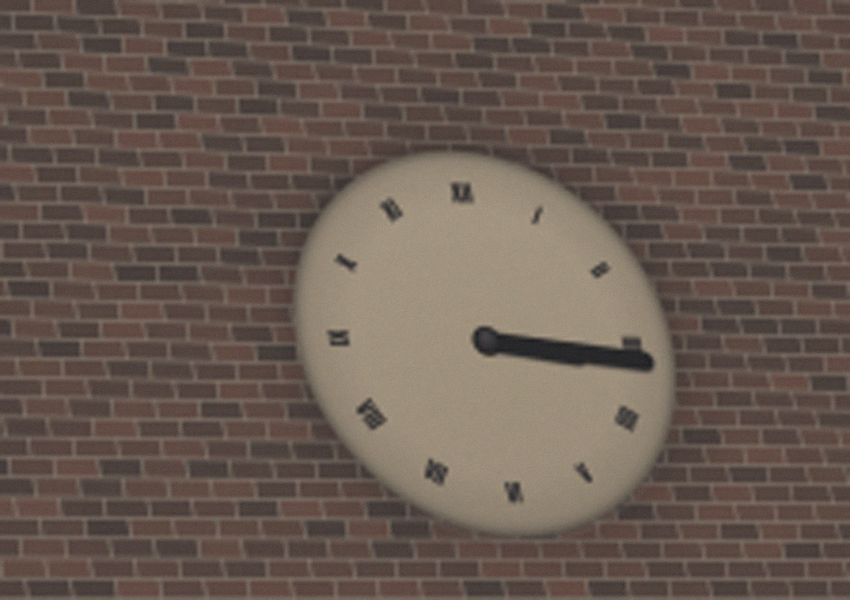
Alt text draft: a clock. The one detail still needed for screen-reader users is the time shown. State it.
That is 3:16
